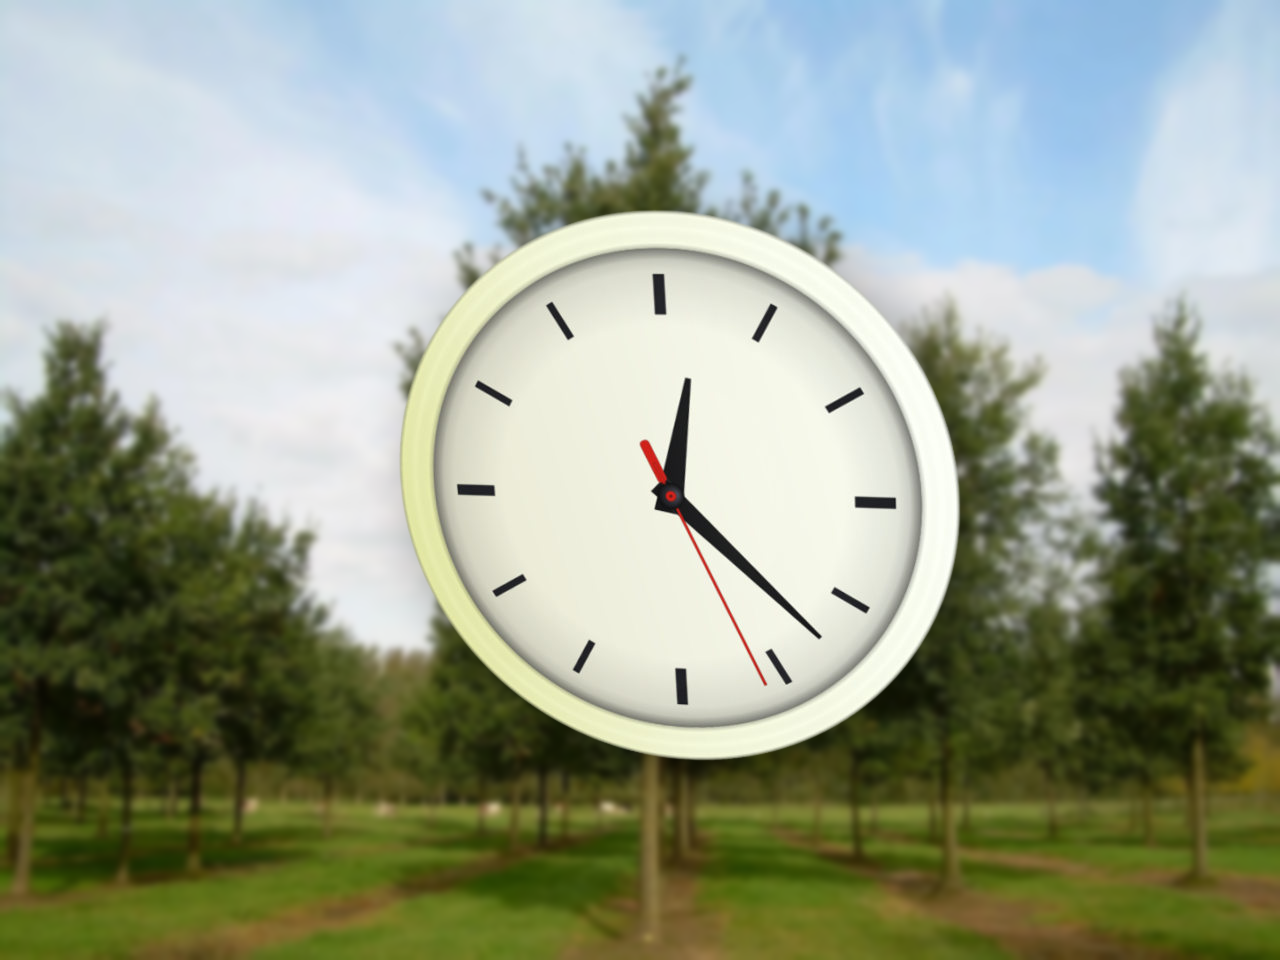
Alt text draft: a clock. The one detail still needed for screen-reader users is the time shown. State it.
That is 12:22:26
